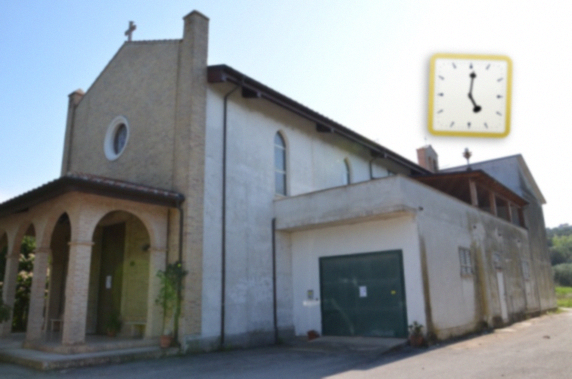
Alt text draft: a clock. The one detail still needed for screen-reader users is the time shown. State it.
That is 5:01
